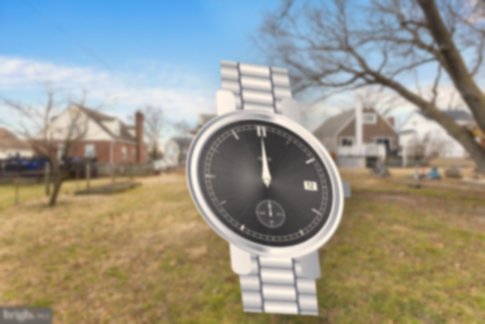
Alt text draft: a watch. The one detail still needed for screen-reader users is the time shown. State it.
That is 12:00
